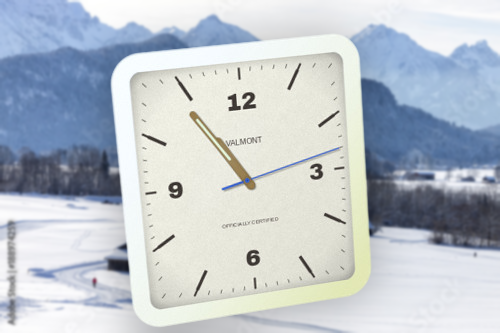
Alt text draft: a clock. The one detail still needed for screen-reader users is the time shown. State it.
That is 10:54:13
